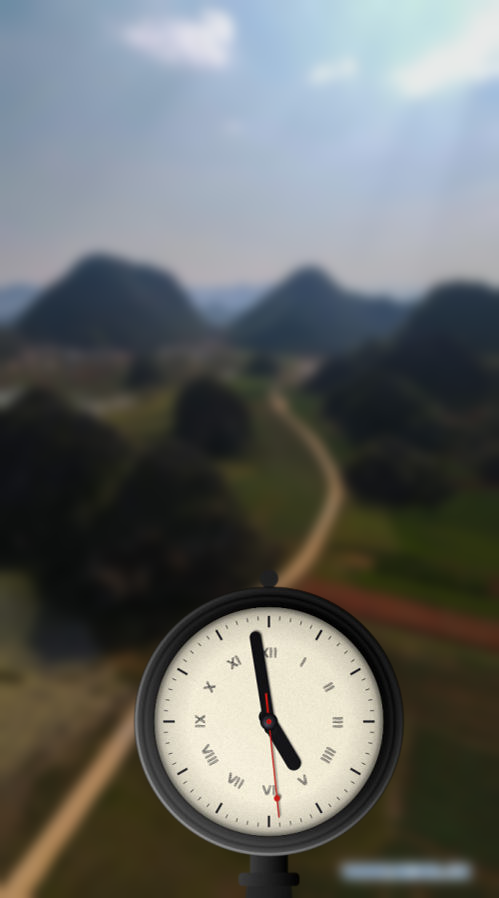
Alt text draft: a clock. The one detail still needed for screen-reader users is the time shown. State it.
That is 4:58:29
